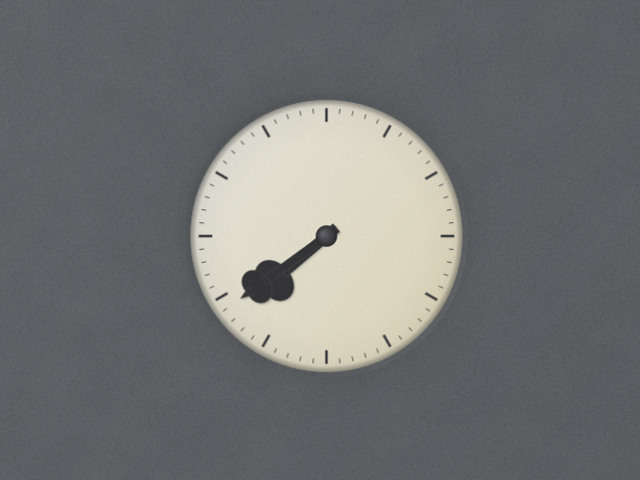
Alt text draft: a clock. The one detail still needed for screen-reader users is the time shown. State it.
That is 7:39
